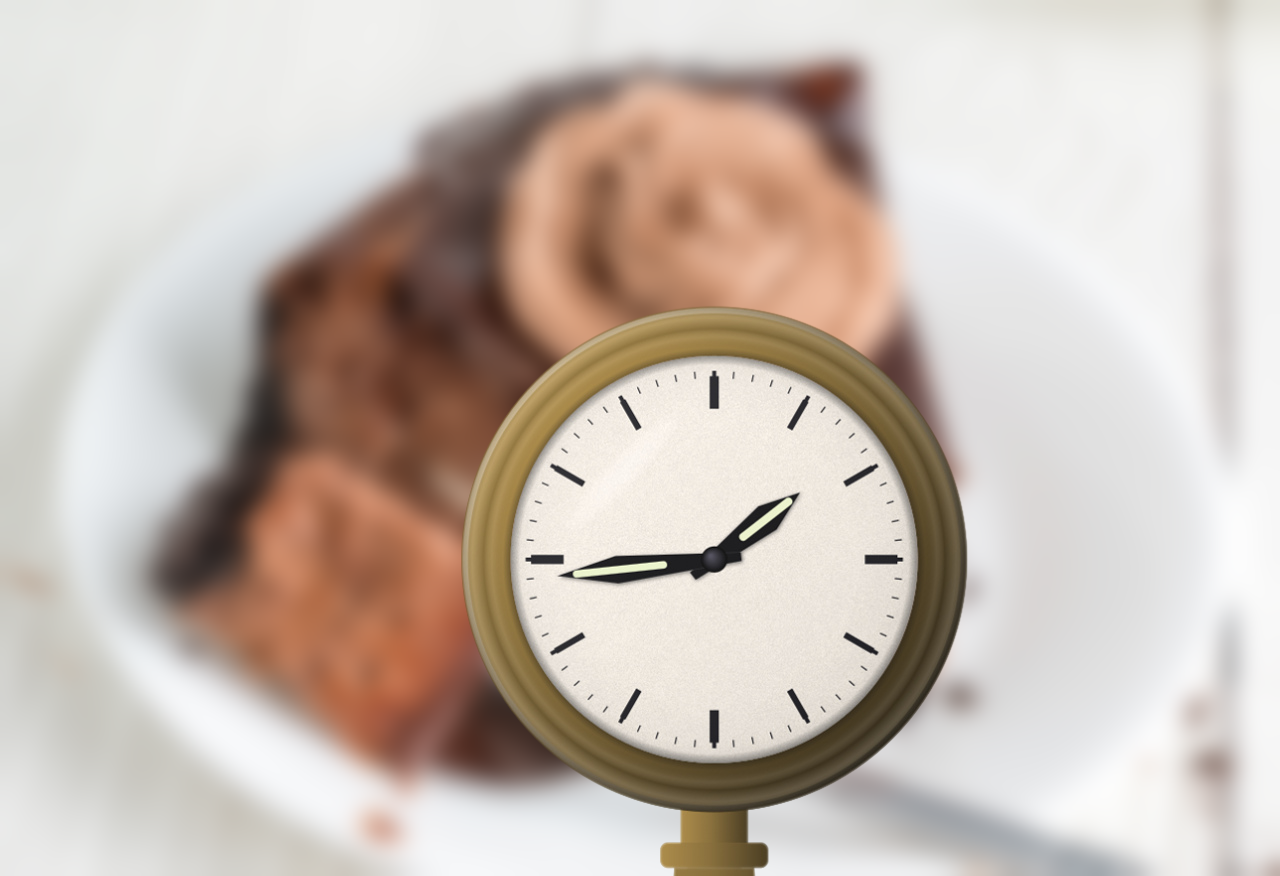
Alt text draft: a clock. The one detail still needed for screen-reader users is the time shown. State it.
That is 1:44
